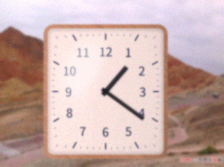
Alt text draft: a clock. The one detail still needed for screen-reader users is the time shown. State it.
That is 1:21
